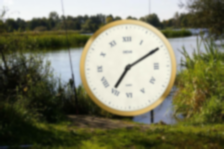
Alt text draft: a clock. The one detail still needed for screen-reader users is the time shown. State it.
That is 7:10
